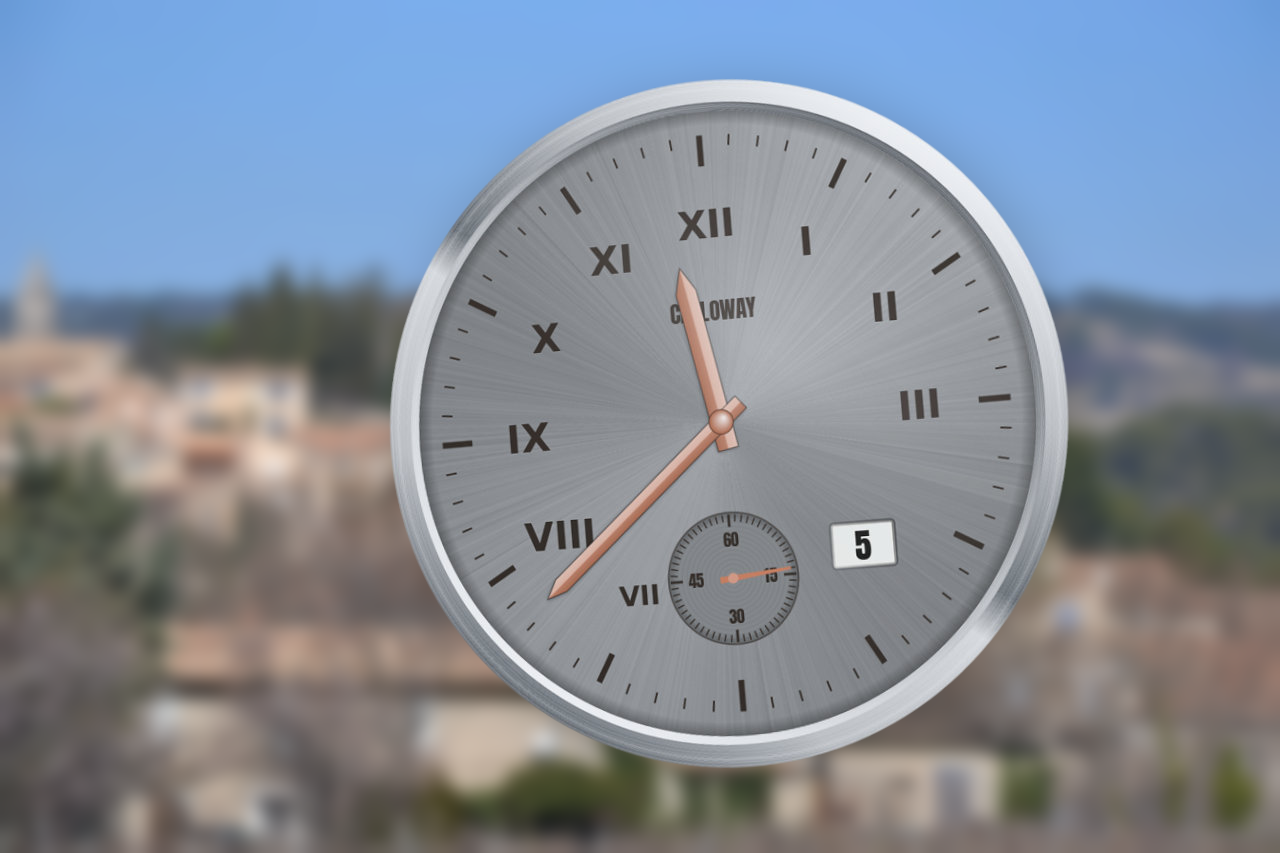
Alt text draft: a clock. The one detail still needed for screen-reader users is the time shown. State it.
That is 11:38:14
